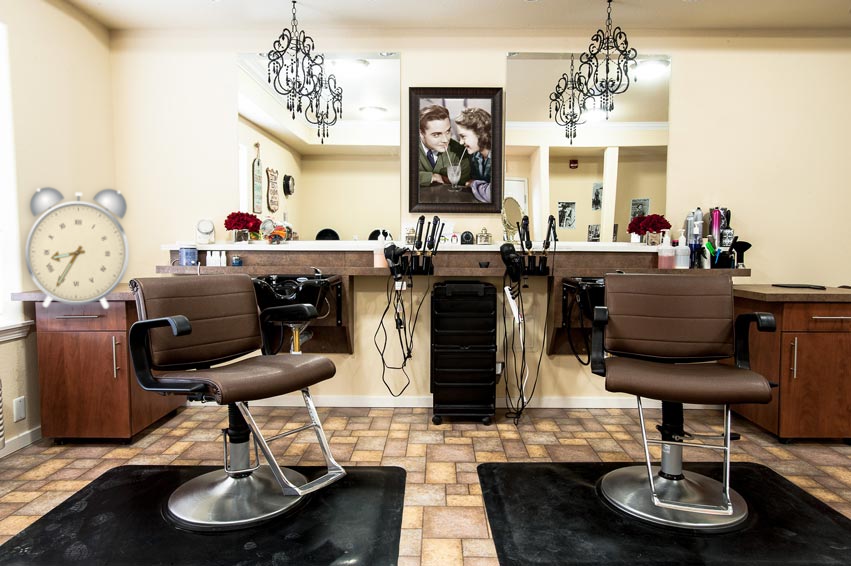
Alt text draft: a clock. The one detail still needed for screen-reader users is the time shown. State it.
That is 8:35
